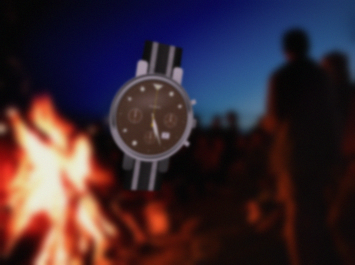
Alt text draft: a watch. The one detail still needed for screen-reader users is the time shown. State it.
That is 5:26
